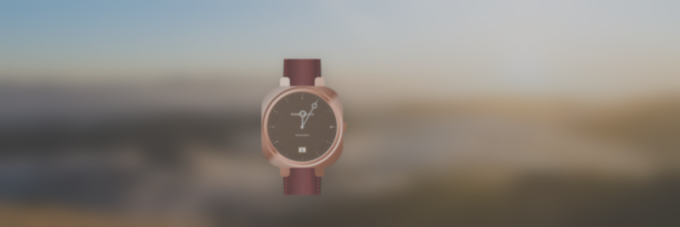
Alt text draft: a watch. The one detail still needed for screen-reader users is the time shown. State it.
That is 12:05
